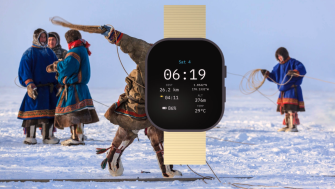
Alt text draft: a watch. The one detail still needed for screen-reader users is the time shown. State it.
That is 6:19
